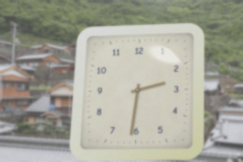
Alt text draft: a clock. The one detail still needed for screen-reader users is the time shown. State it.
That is 2:31
